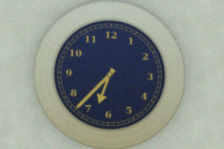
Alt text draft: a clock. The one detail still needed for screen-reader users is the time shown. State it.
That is 6:37
